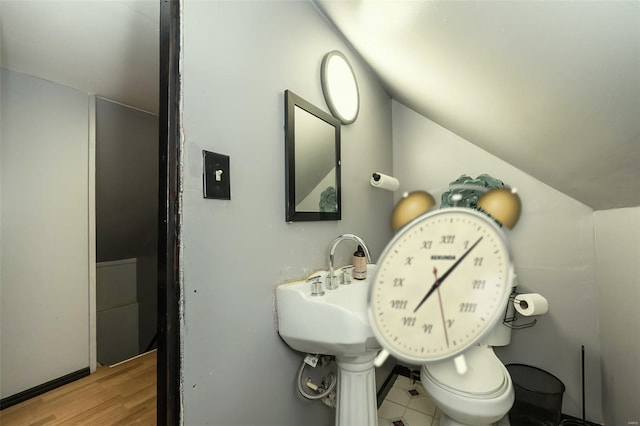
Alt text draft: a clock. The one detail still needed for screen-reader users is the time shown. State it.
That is 7:06:26
